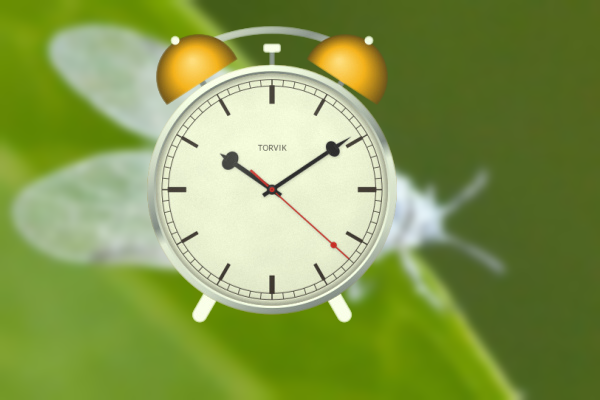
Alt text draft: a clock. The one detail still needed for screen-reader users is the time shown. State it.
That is 10:09:22
